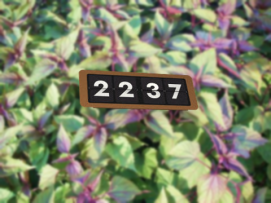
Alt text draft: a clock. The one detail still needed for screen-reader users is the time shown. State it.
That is 22:37
